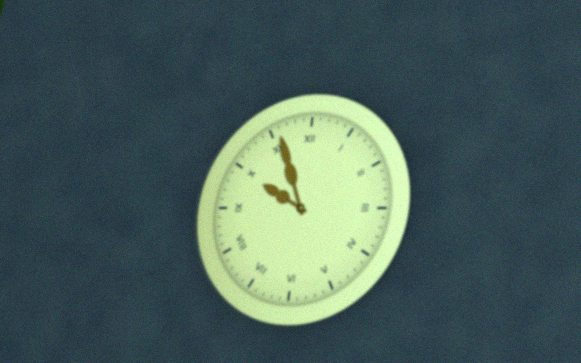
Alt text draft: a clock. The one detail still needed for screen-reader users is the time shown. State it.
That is 9:56
